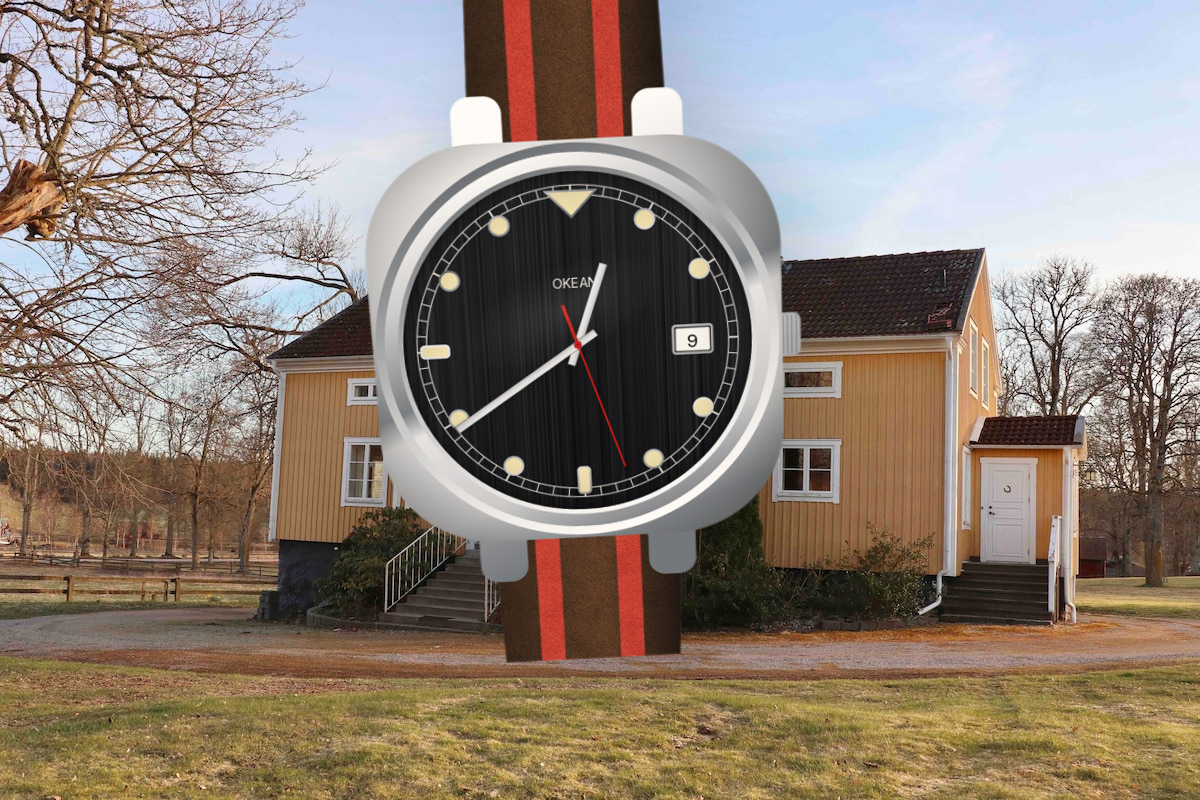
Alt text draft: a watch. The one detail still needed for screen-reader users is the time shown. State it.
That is 12:39:27
